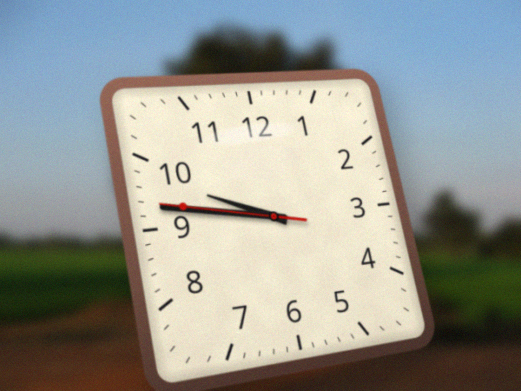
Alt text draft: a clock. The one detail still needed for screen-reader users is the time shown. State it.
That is 9:46:47
